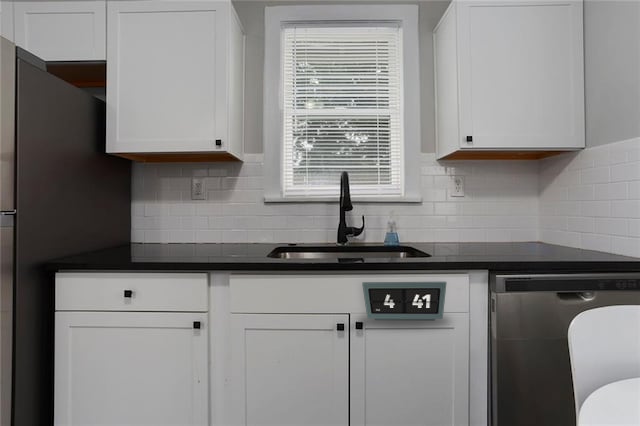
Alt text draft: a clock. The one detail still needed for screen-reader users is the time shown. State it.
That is 4:41
